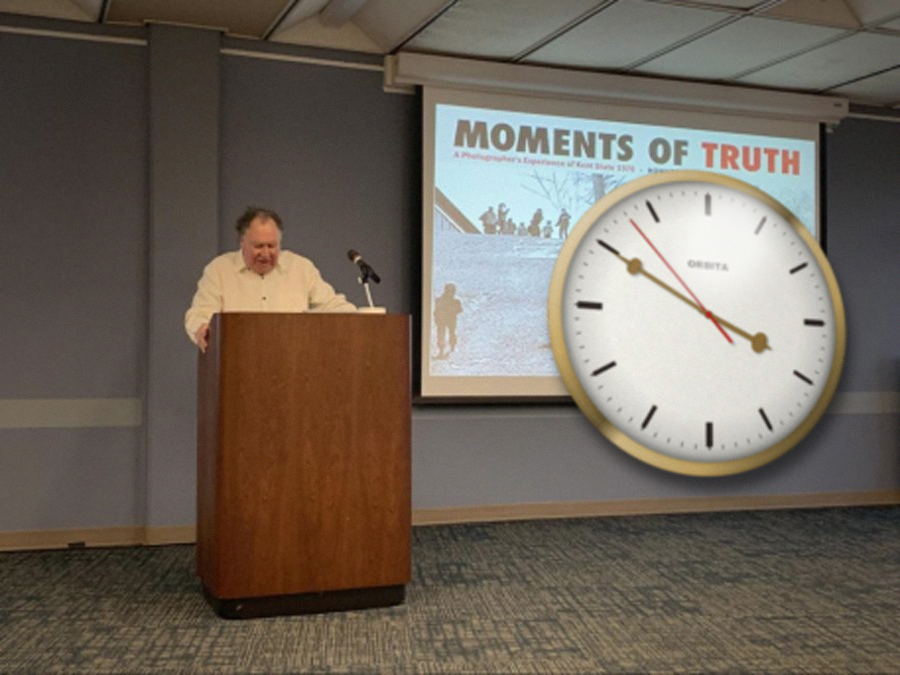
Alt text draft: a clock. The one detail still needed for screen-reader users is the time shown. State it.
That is 3:49:53
